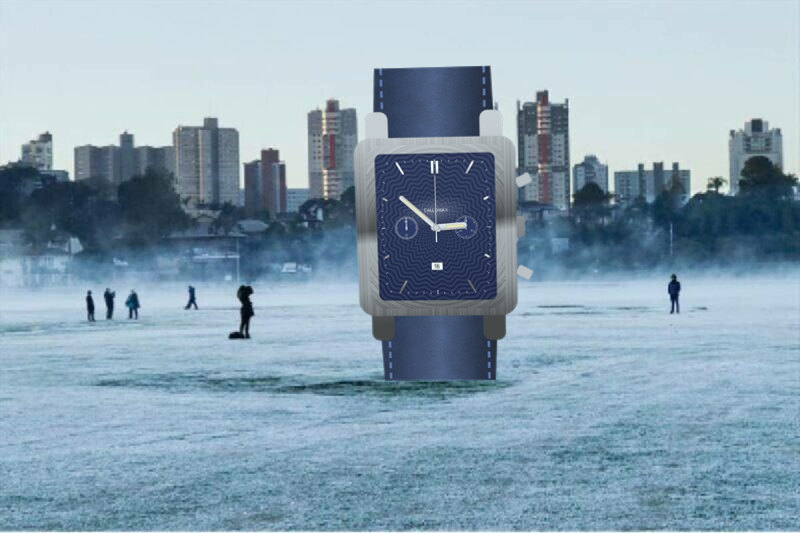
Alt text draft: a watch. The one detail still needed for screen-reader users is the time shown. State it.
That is 2:52
